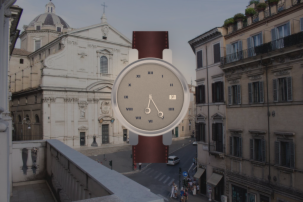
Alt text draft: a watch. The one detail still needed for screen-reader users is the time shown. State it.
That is 6:25
